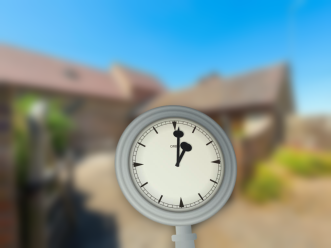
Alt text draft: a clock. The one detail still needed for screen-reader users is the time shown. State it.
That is 1:01
